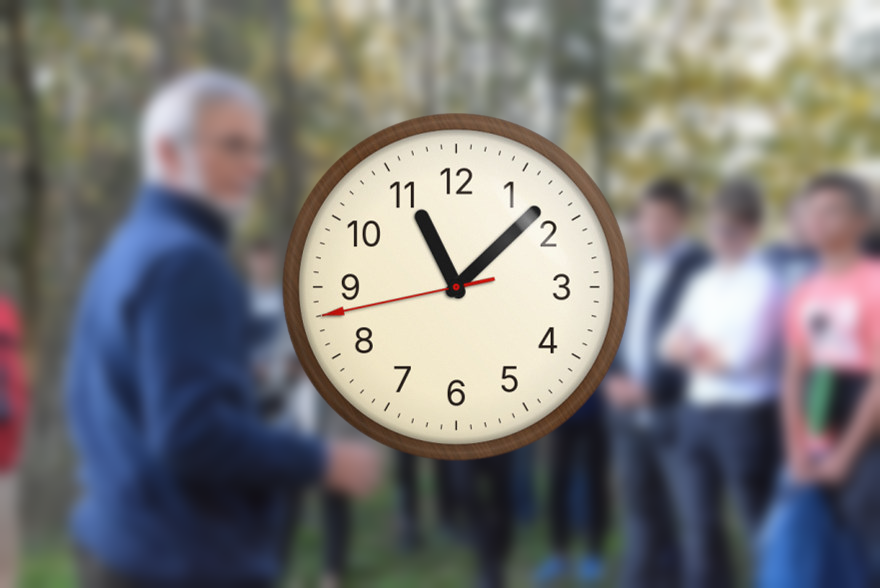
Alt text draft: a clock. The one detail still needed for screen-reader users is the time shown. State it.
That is 11:07:43
